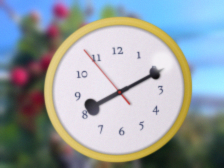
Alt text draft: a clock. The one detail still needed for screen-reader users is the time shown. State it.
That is 8:10:54
